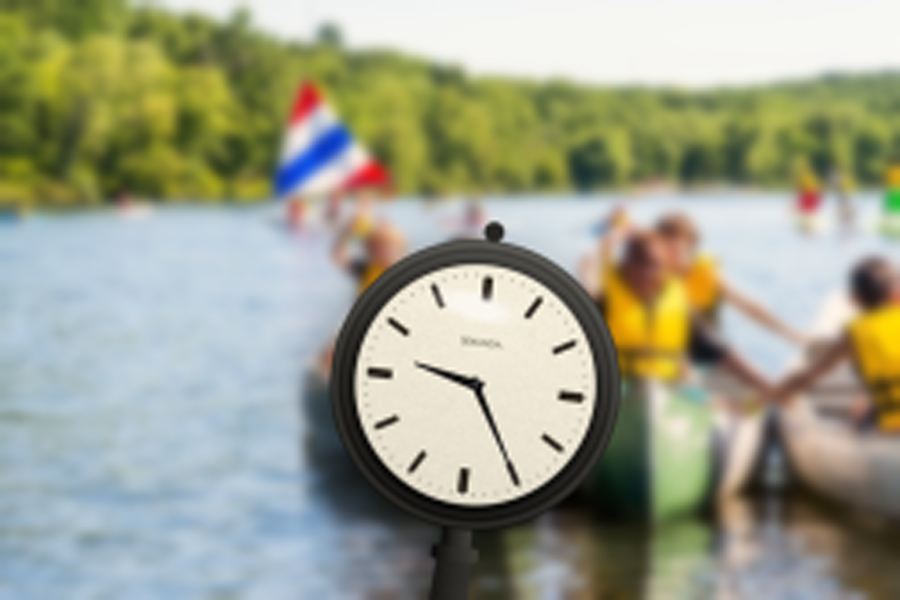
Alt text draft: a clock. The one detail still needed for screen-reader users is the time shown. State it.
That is 9:25
